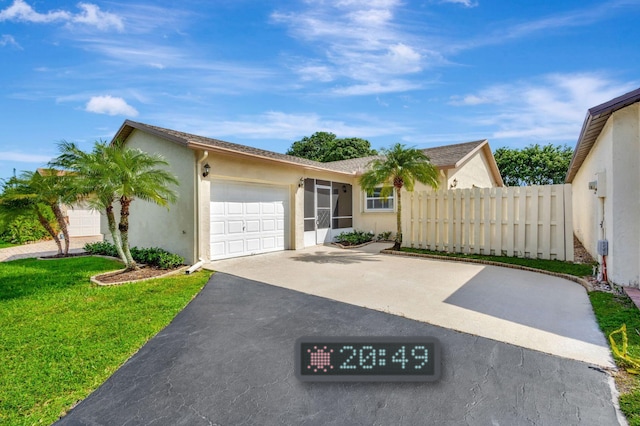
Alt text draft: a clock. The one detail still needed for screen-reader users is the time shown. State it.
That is 20:49
